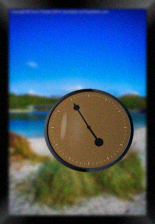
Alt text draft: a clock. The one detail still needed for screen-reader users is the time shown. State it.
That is 4:55
